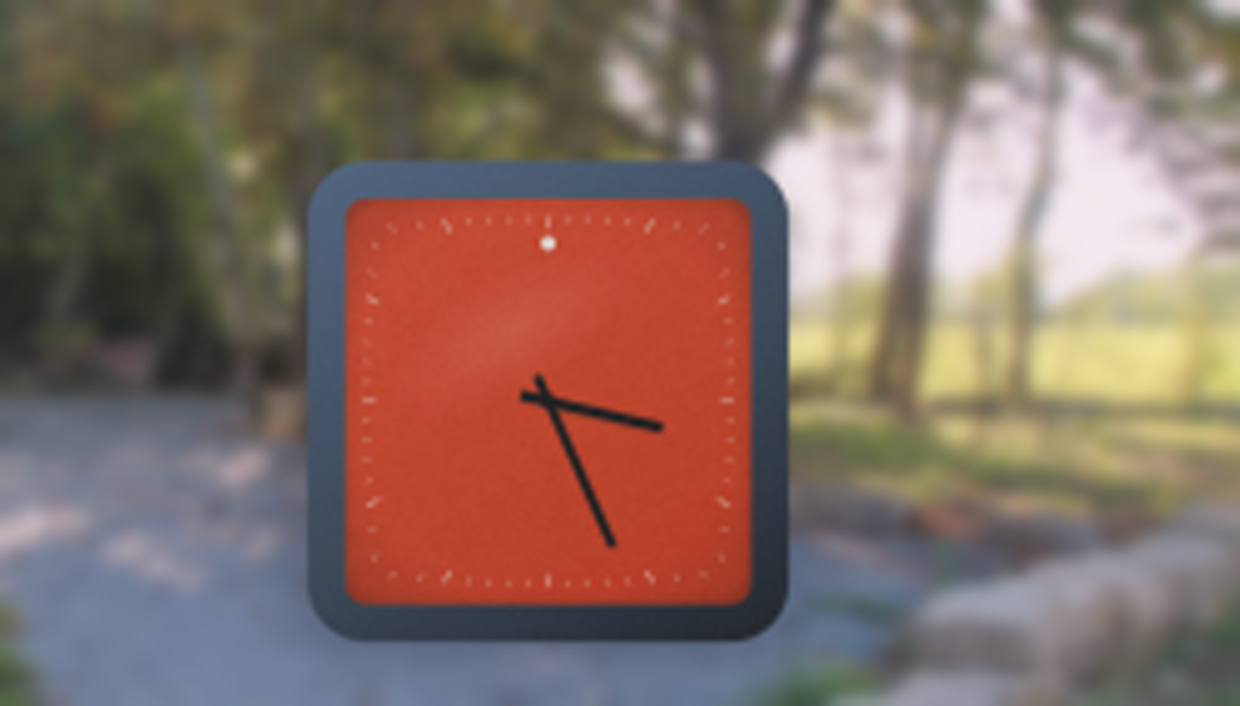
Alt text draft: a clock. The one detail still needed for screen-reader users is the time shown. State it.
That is 3:26
